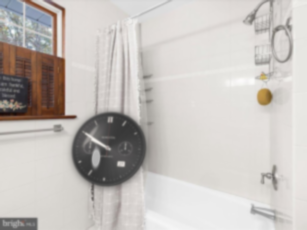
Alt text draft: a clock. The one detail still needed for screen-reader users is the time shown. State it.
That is 9:50
